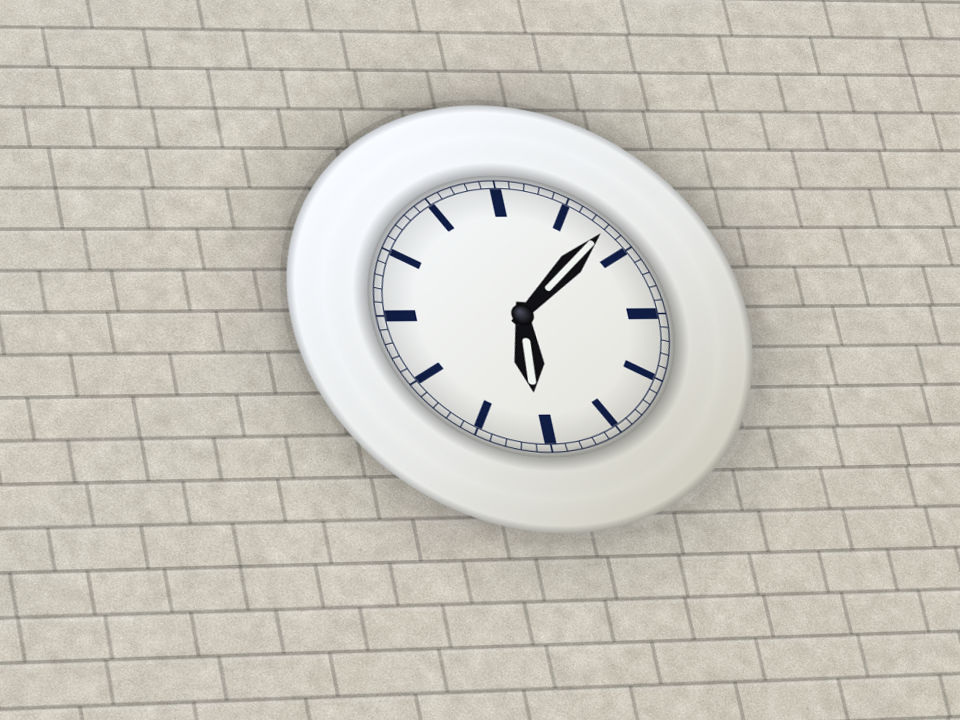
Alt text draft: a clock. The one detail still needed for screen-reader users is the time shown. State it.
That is 6:08
